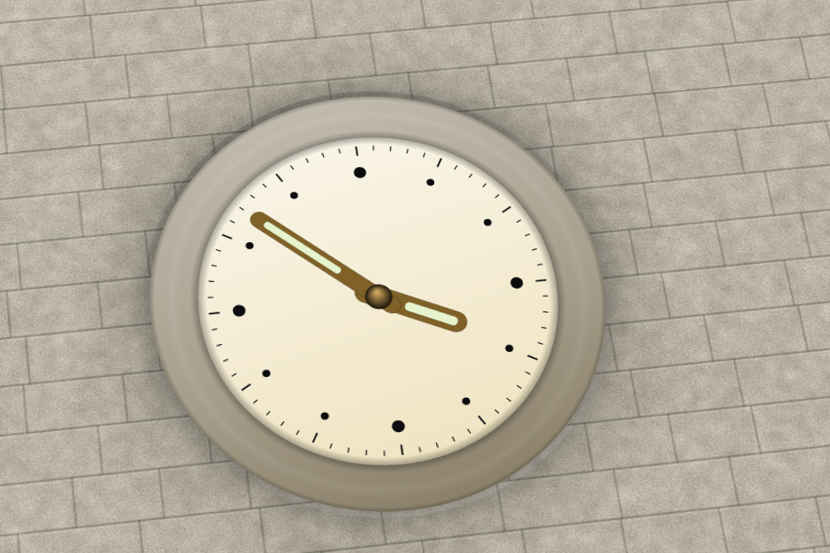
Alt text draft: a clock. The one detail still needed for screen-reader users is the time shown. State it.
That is 3:52
